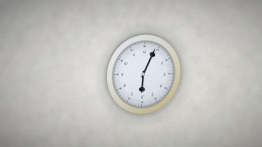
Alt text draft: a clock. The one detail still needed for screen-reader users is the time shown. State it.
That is 6:04
